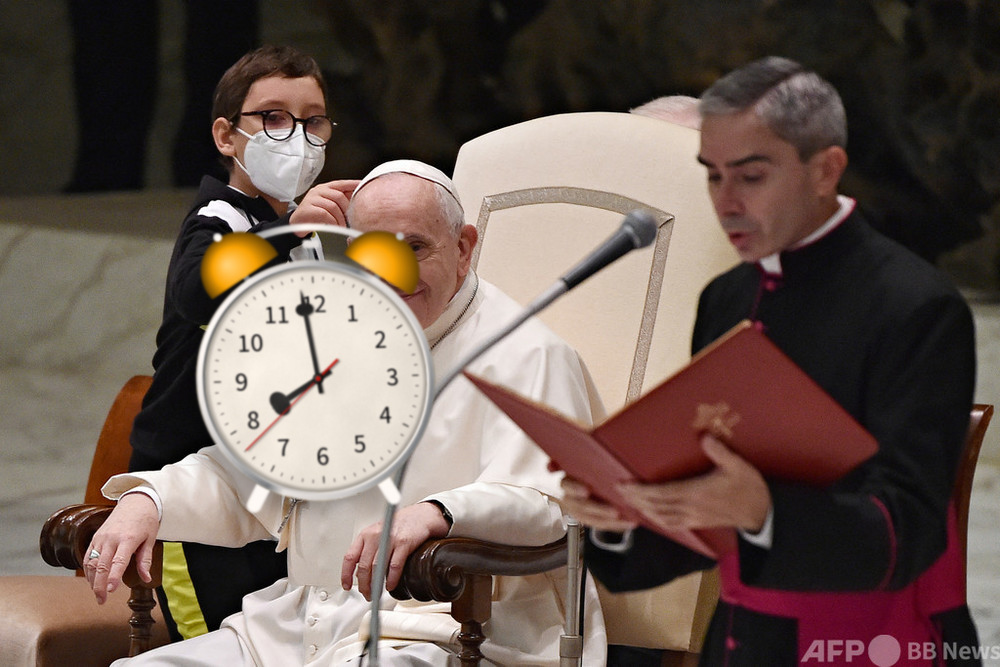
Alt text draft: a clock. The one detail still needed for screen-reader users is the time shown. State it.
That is 7:58:38
